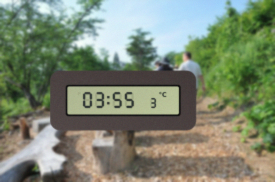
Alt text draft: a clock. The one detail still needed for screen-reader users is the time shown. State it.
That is 3:55
